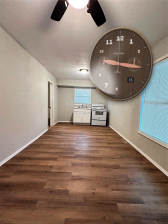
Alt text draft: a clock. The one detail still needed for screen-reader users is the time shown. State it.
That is 9:16
